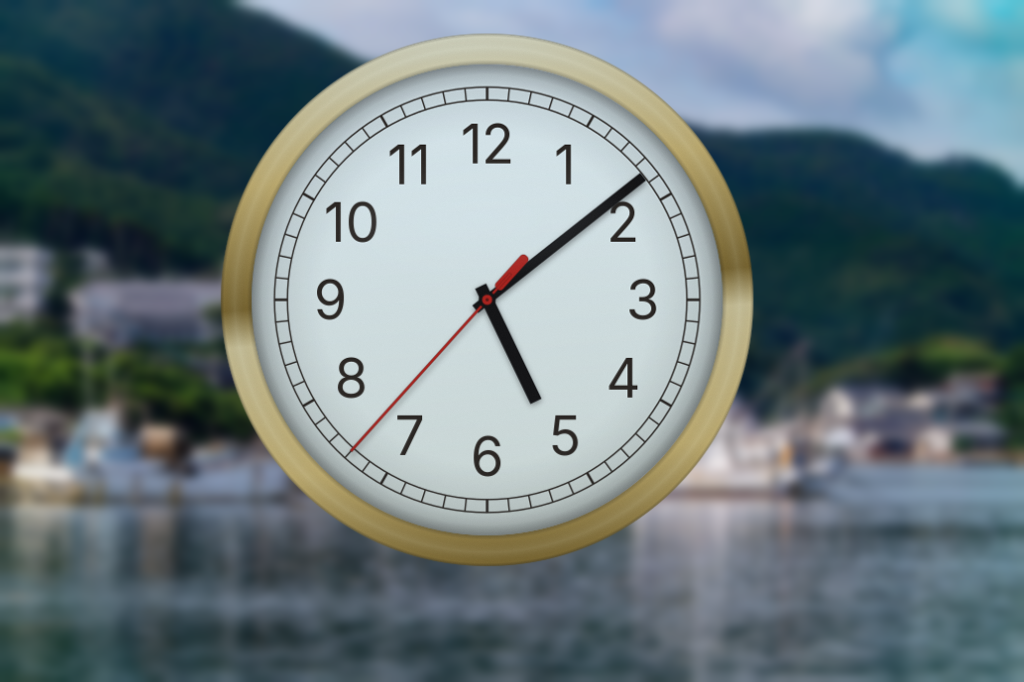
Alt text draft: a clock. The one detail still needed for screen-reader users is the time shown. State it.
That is 5:08:37
